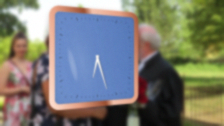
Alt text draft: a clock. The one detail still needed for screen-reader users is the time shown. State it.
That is 6:27
